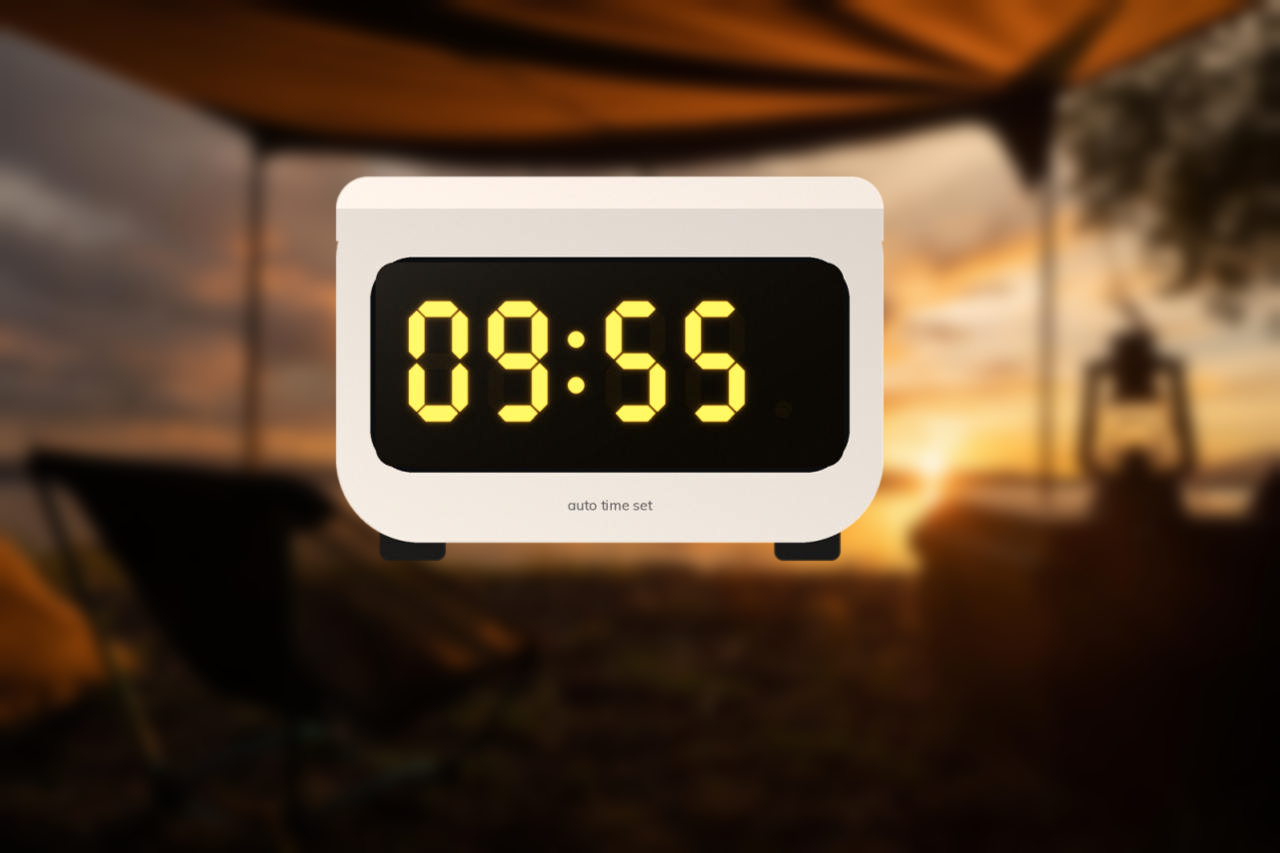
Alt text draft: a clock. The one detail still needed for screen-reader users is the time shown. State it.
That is 9:55
